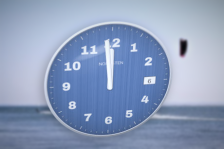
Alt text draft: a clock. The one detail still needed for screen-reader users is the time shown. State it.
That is 11:59
